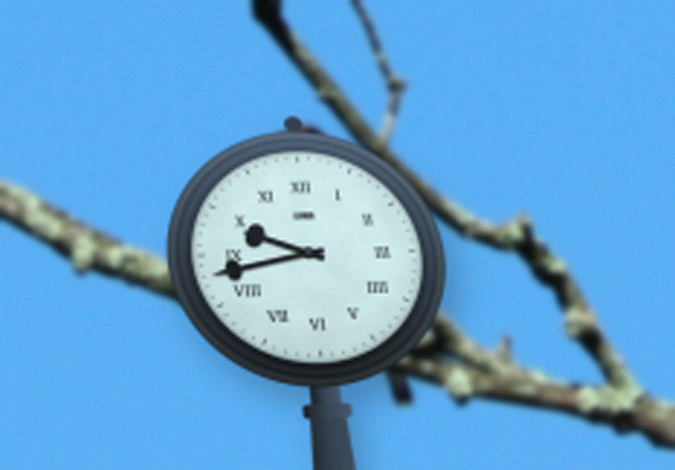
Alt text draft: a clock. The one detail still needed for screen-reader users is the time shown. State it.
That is 9:43
